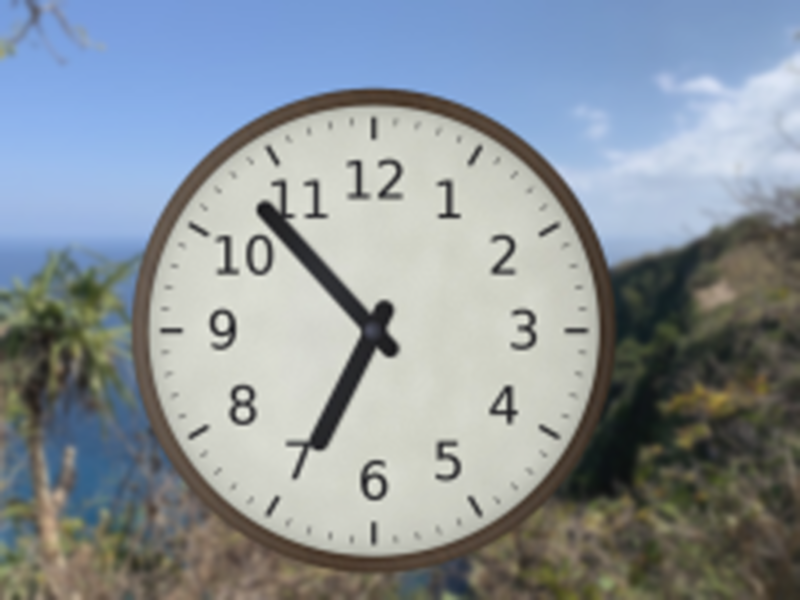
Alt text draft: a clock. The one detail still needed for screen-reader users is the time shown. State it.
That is 6:53
